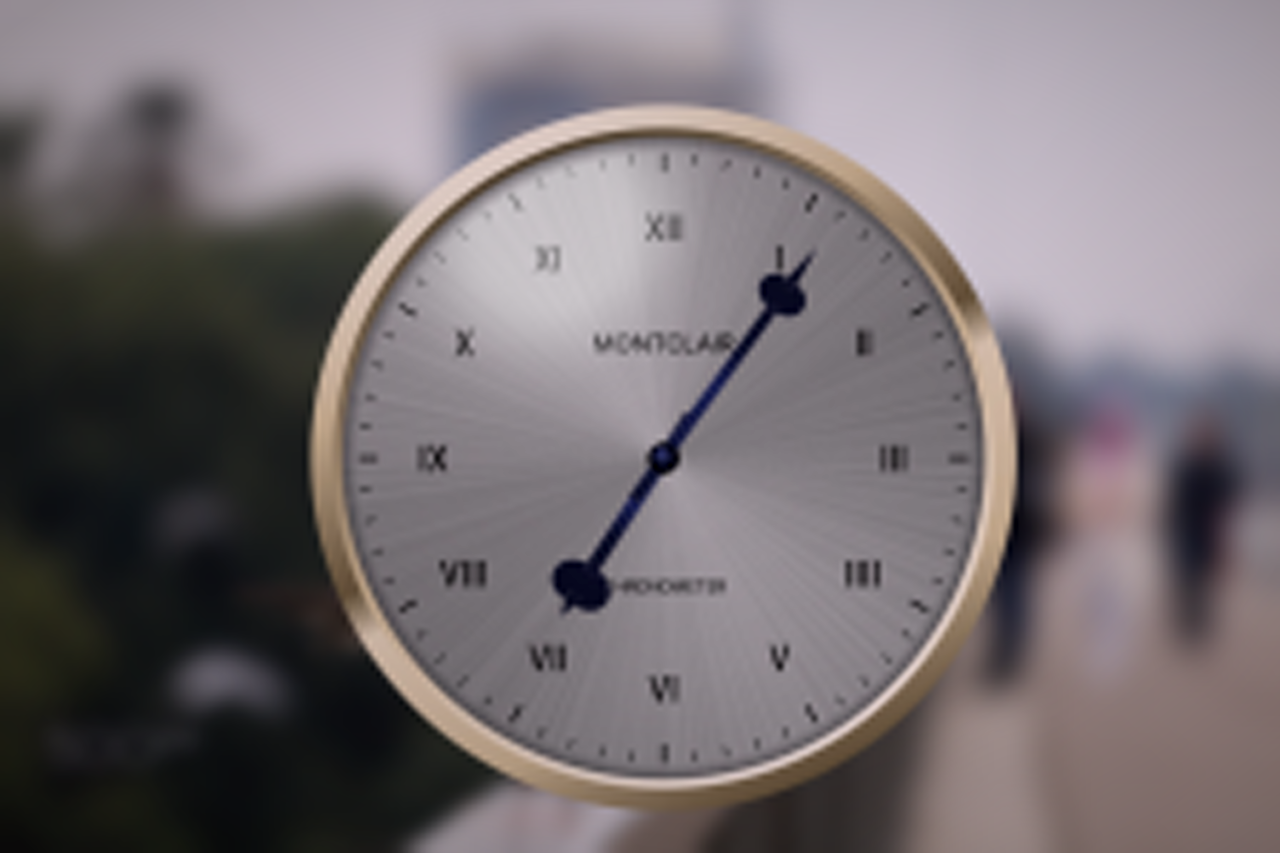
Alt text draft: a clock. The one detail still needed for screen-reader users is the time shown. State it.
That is 7:06
